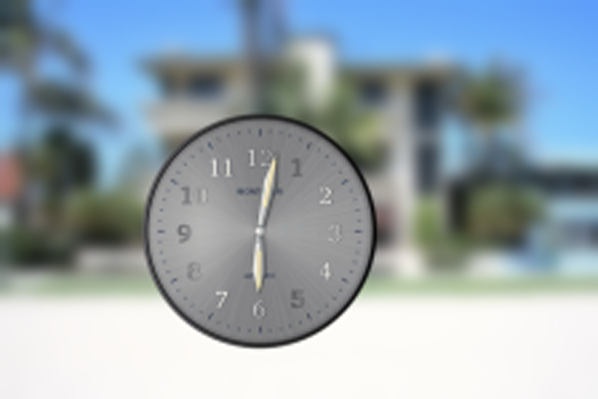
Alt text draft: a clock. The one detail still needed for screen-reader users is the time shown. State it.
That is 6:02
